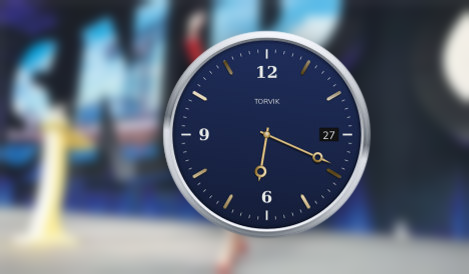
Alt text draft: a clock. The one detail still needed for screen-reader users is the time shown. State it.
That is 6:19
